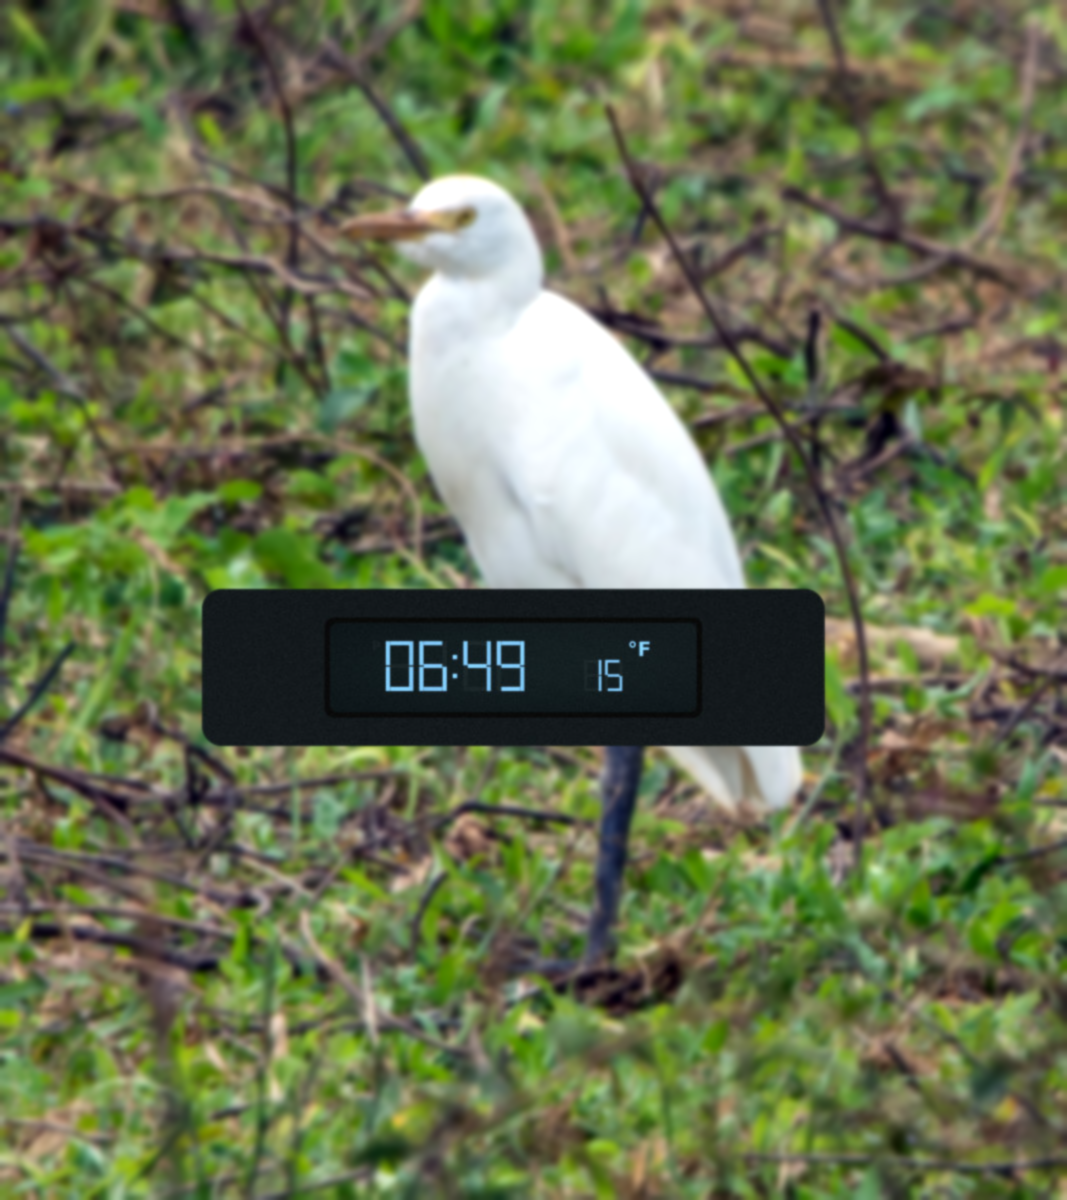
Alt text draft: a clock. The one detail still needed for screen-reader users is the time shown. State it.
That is 6:49
